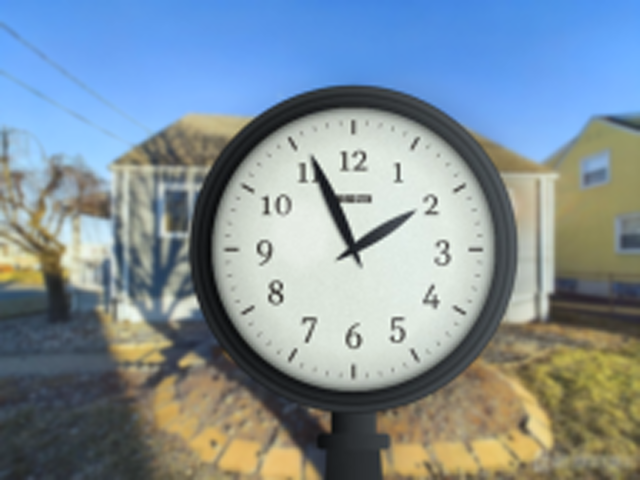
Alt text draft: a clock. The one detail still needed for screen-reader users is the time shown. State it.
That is 1:56
